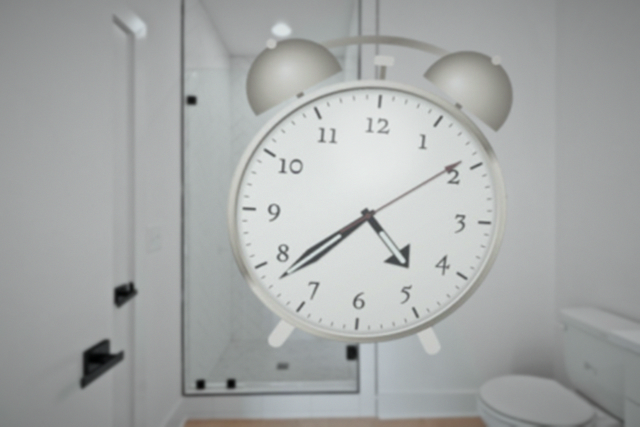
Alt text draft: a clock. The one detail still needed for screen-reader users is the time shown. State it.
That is 4:38:09
